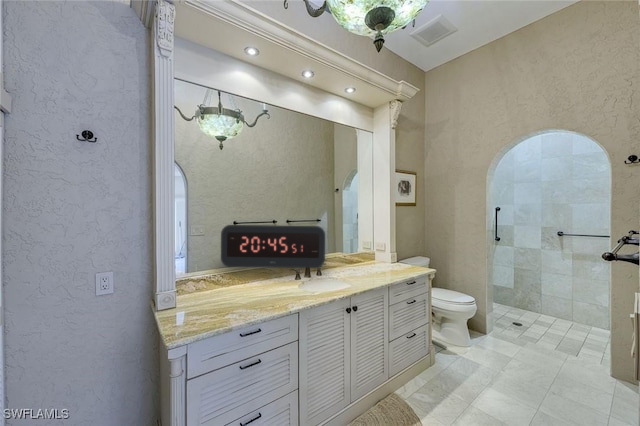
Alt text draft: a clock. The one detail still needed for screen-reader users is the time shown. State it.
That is 20:45
